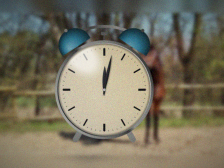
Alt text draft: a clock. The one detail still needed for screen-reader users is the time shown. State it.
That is 12:02
